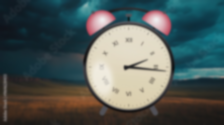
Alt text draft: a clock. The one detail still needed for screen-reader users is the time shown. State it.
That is 2:16
